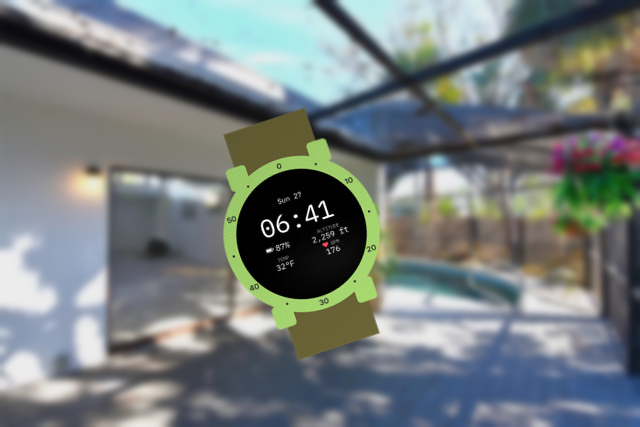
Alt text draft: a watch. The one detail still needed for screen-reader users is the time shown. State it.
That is 6:41
